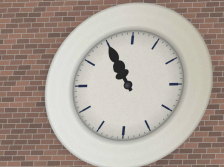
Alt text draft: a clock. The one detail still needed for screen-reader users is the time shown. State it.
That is 10:55
